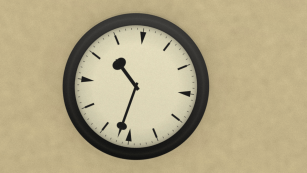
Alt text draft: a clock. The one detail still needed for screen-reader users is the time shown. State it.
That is 10:32
